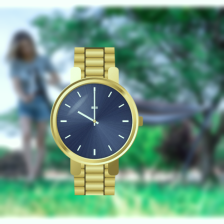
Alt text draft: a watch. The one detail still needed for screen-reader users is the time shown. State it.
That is 10:00
